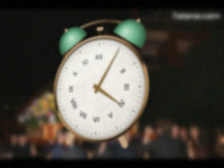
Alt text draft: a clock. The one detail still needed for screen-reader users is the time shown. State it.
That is 4:05
